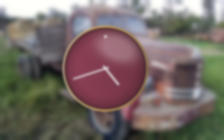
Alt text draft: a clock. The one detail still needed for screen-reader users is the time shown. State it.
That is 4:42
